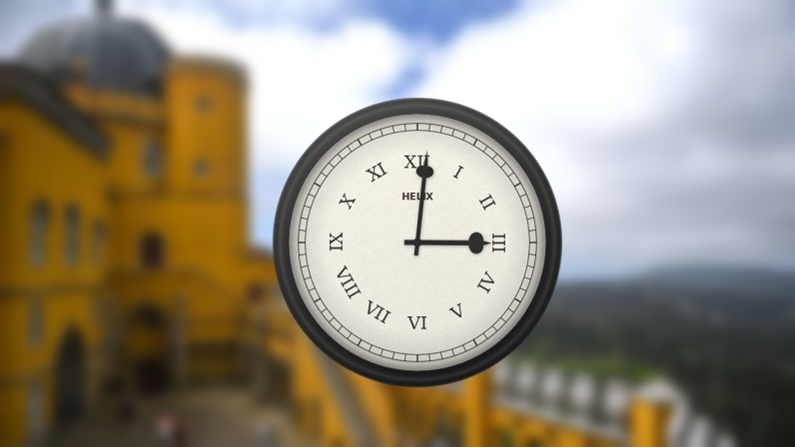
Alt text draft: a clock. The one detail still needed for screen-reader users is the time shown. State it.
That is 3:01
